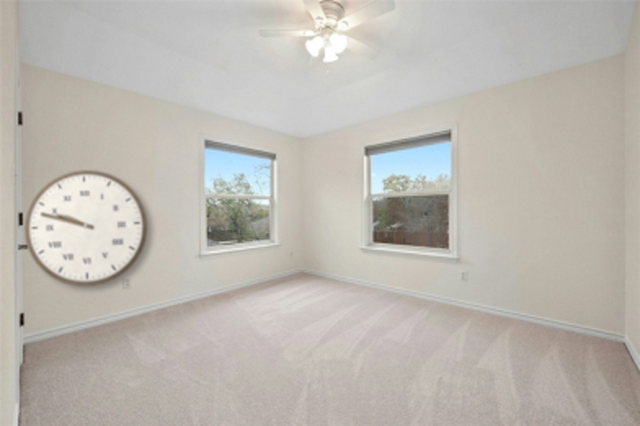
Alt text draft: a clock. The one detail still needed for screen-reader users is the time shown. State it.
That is 9:48
